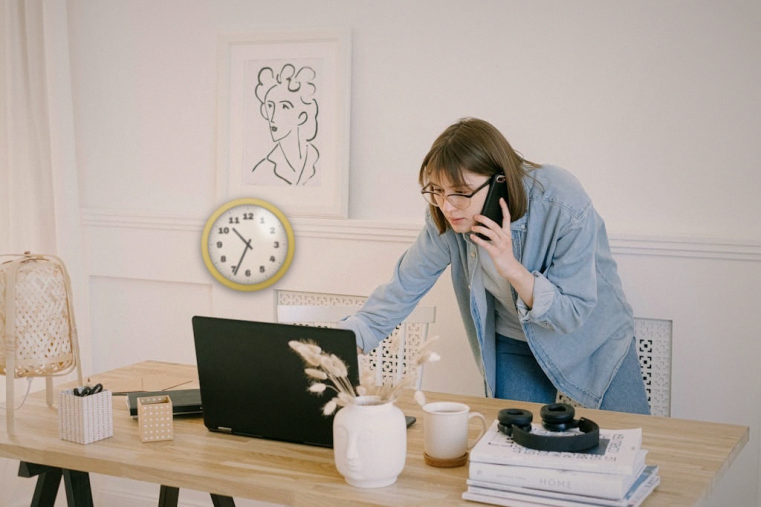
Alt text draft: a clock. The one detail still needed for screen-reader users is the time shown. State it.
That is 10:34
